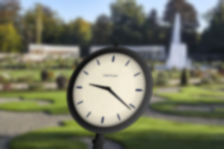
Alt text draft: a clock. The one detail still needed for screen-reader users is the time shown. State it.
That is 9:21
